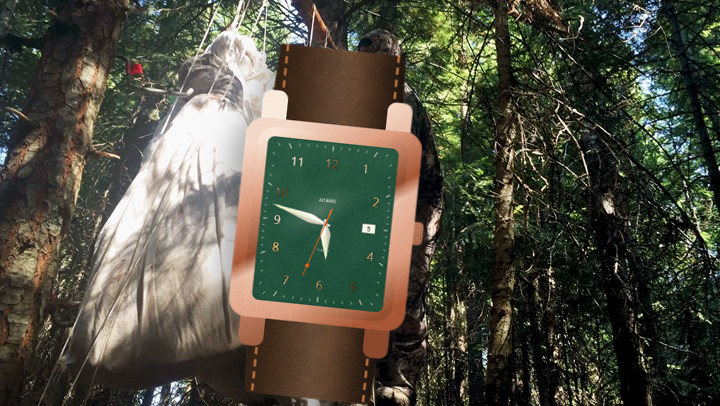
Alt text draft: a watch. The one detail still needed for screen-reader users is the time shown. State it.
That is 5:47:33
